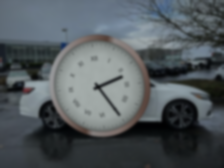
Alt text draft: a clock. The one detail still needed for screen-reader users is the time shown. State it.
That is 2:25
